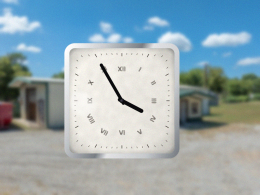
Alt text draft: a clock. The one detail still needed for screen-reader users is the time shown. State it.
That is 3:55
